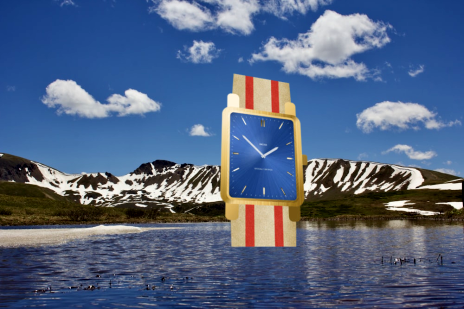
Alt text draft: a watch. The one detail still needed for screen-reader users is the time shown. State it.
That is 1:52
